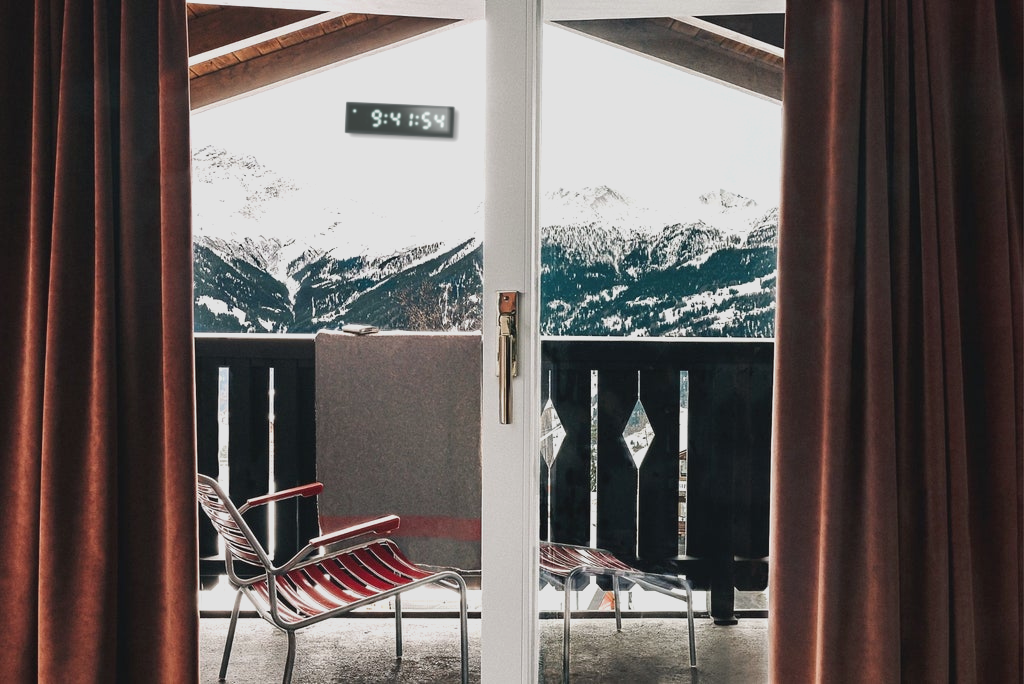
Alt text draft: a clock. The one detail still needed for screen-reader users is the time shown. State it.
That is 9:41:54
